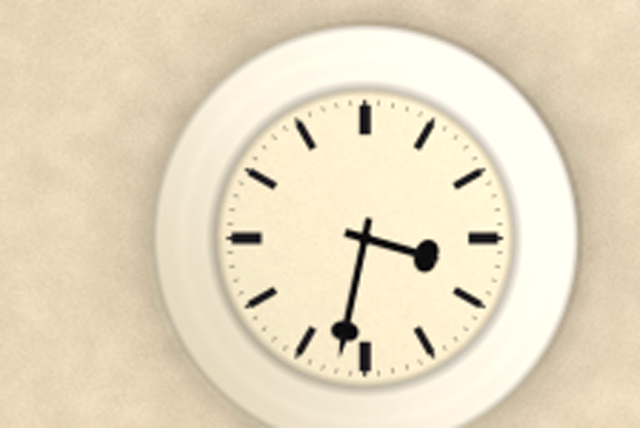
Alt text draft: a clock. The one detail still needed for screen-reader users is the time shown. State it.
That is 3:32
